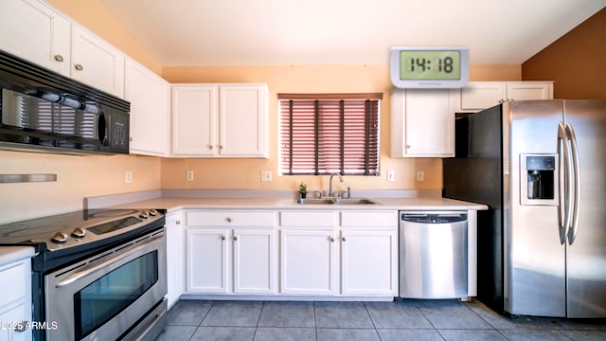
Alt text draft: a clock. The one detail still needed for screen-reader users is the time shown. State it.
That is 14:18
